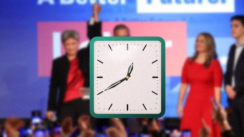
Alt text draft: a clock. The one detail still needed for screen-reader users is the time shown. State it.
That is 12:40
